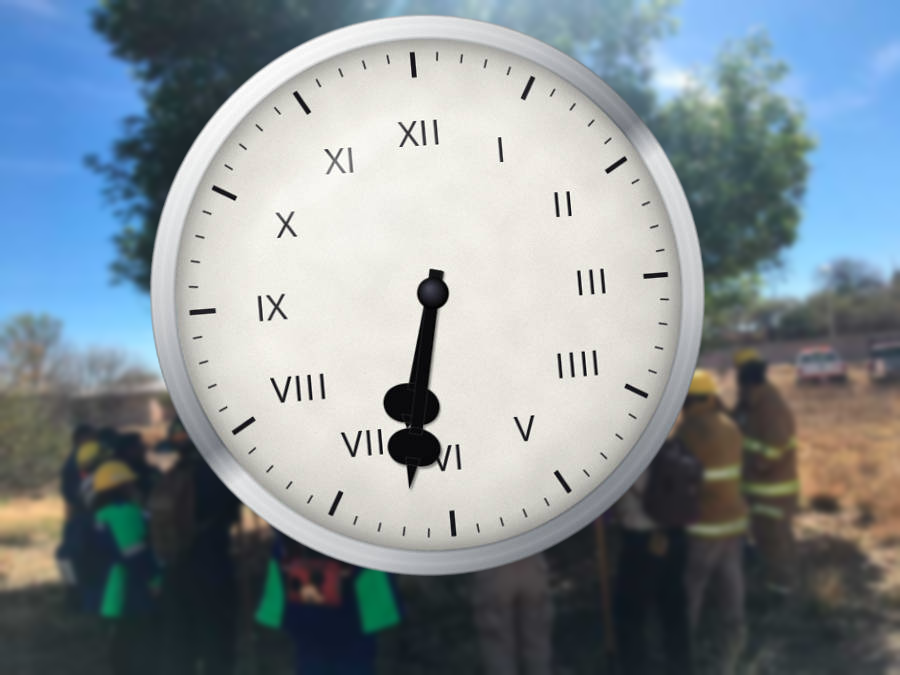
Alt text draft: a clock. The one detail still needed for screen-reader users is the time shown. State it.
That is 6:32
